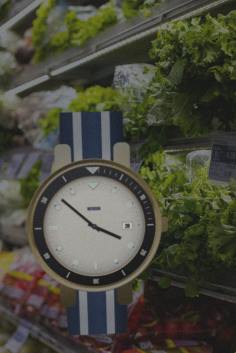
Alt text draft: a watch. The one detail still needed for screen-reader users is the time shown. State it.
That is 3:52
